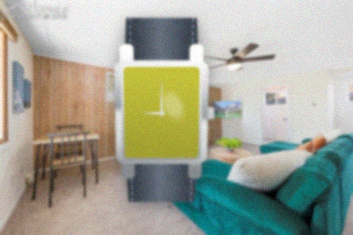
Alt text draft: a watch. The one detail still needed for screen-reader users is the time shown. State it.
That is 9:00
